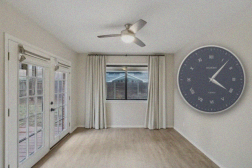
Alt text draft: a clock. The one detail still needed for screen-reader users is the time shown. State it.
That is 4:07
